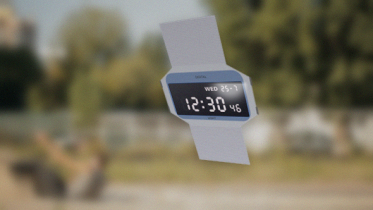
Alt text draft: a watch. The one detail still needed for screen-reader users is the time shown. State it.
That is 12:30:46
